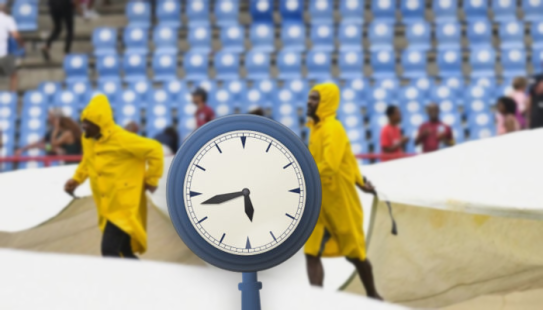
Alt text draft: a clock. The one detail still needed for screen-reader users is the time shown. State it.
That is 5:43
